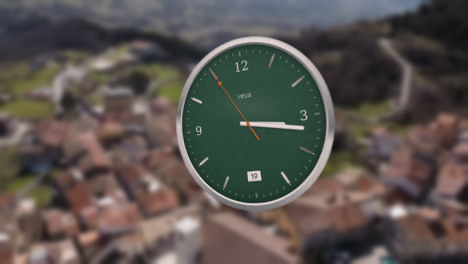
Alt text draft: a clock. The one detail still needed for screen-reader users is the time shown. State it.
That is 3:16:55
